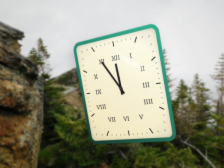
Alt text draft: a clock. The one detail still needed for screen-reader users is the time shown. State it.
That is 11:55
